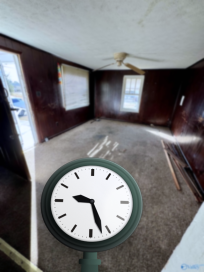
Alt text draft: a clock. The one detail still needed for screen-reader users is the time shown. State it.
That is 9:27
